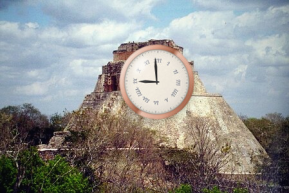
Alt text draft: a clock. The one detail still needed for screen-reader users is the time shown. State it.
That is 8:59
